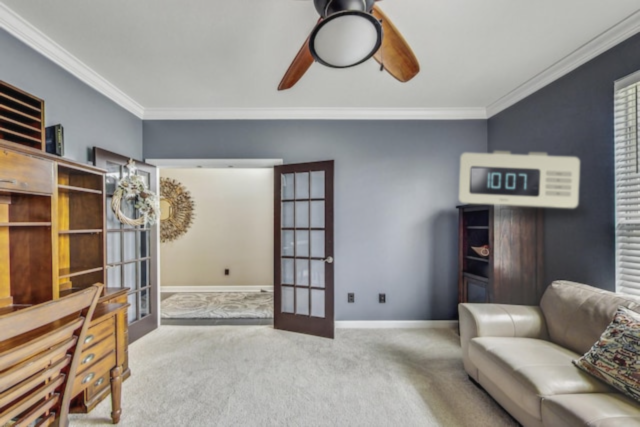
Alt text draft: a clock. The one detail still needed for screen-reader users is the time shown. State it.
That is 10:07
